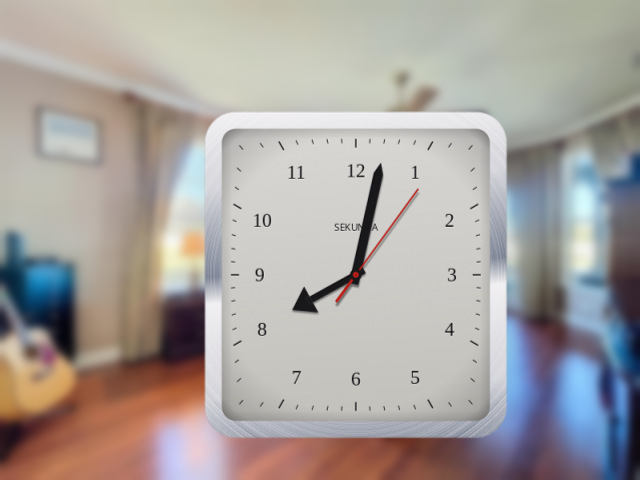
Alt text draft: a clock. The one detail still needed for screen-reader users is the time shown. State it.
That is 8:02:06
